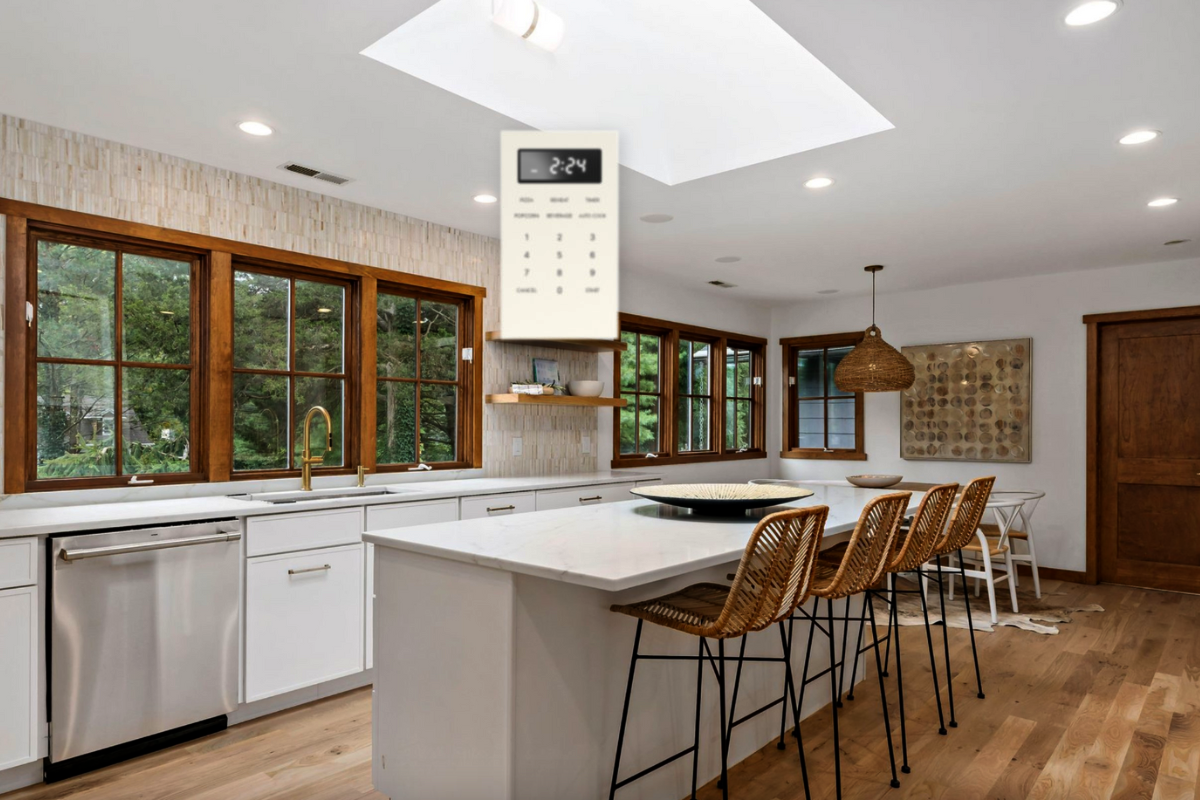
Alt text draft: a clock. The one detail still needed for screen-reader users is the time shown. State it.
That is 2:24
